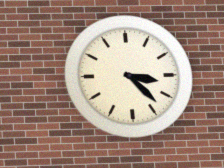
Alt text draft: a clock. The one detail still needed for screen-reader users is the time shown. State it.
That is 3:23
